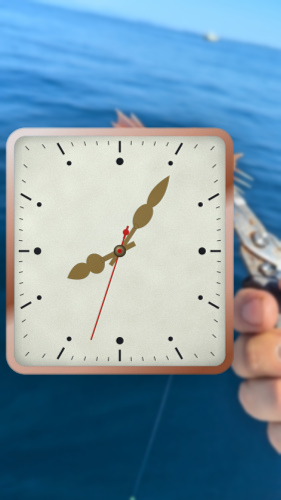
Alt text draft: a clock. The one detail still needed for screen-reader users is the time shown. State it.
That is 8:05:33
